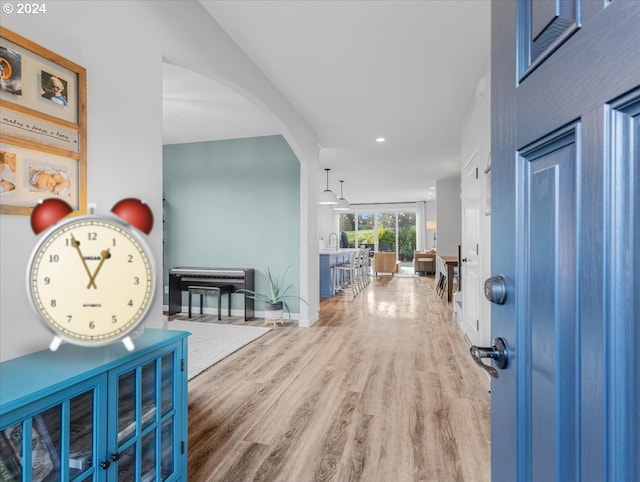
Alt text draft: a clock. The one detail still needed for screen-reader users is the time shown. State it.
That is 12:56
